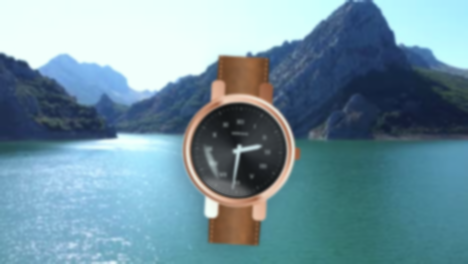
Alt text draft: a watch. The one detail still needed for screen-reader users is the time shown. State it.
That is 2:31
